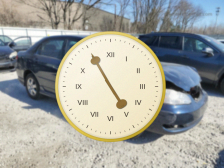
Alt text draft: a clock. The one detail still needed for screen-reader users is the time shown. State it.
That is 4:55
